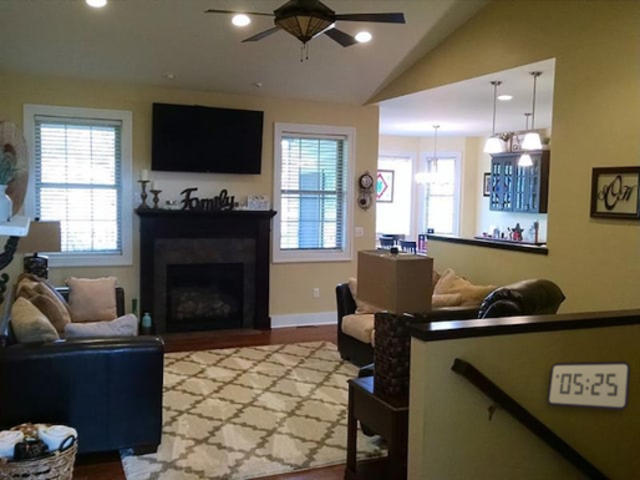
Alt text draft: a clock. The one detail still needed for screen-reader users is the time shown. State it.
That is 5:25
